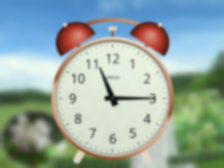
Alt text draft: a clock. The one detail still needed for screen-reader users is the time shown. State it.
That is 11:15
